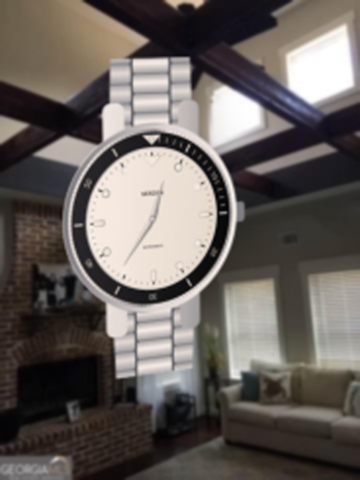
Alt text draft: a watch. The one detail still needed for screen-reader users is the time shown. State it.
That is 12:36
